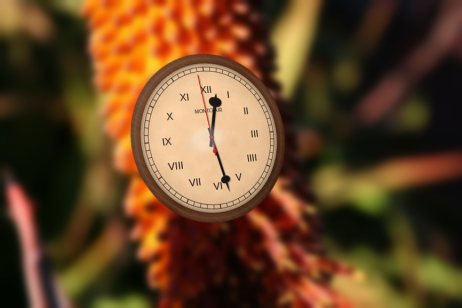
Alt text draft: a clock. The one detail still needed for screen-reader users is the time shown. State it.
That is 12:27:59
